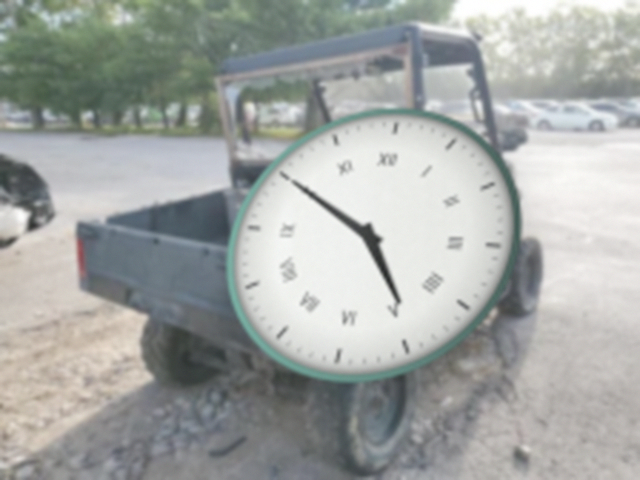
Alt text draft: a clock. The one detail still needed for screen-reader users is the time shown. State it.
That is 4:50
